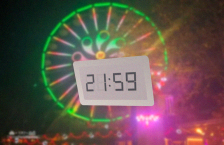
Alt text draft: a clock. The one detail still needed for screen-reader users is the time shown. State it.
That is 21:59
